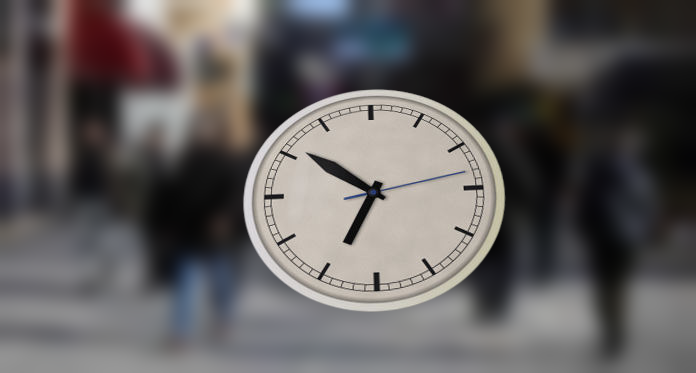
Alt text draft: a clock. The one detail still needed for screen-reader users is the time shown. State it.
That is 6:51:13
